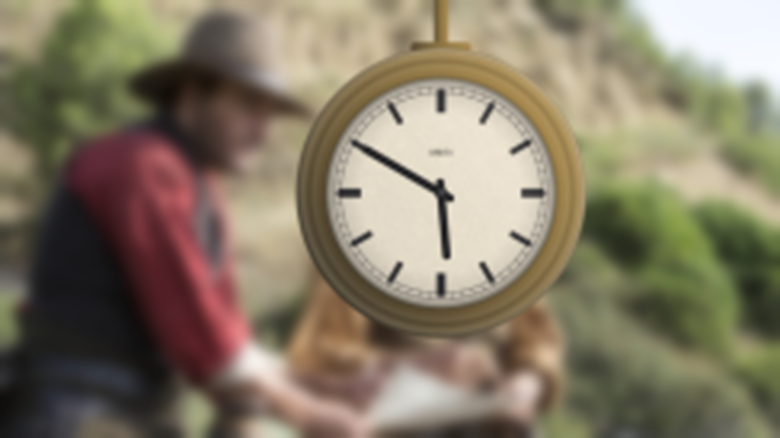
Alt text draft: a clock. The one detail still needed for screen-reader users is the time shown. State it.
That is 5:50
